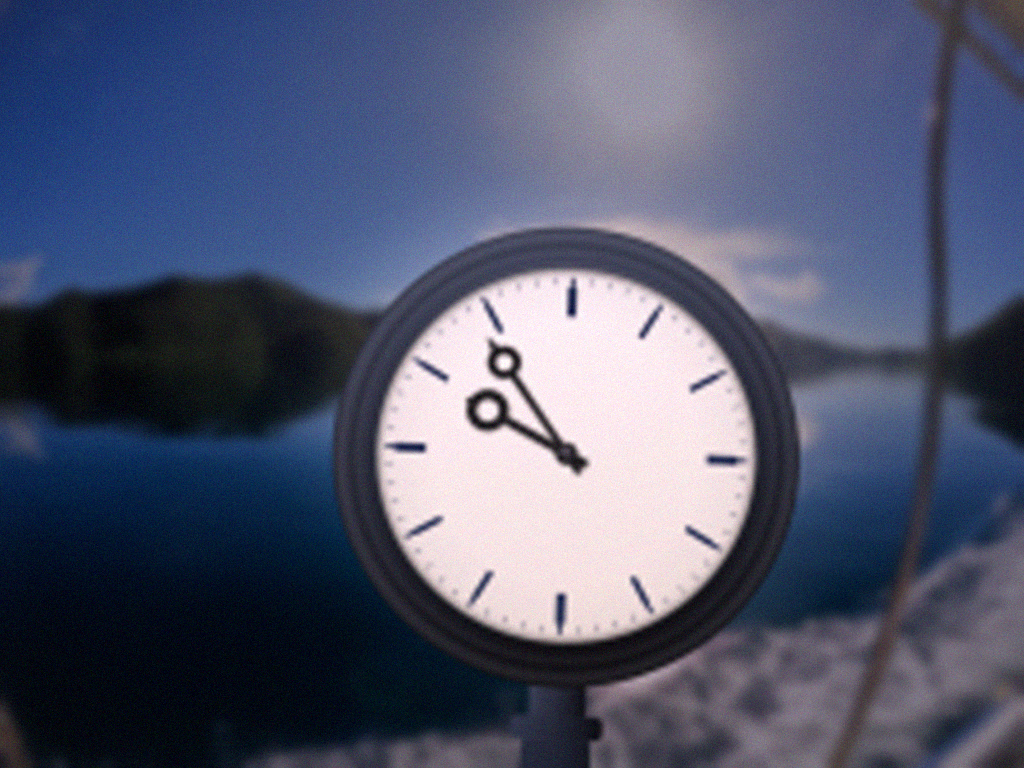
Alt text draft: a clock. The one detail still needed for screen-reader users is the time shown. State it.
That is 9:54
